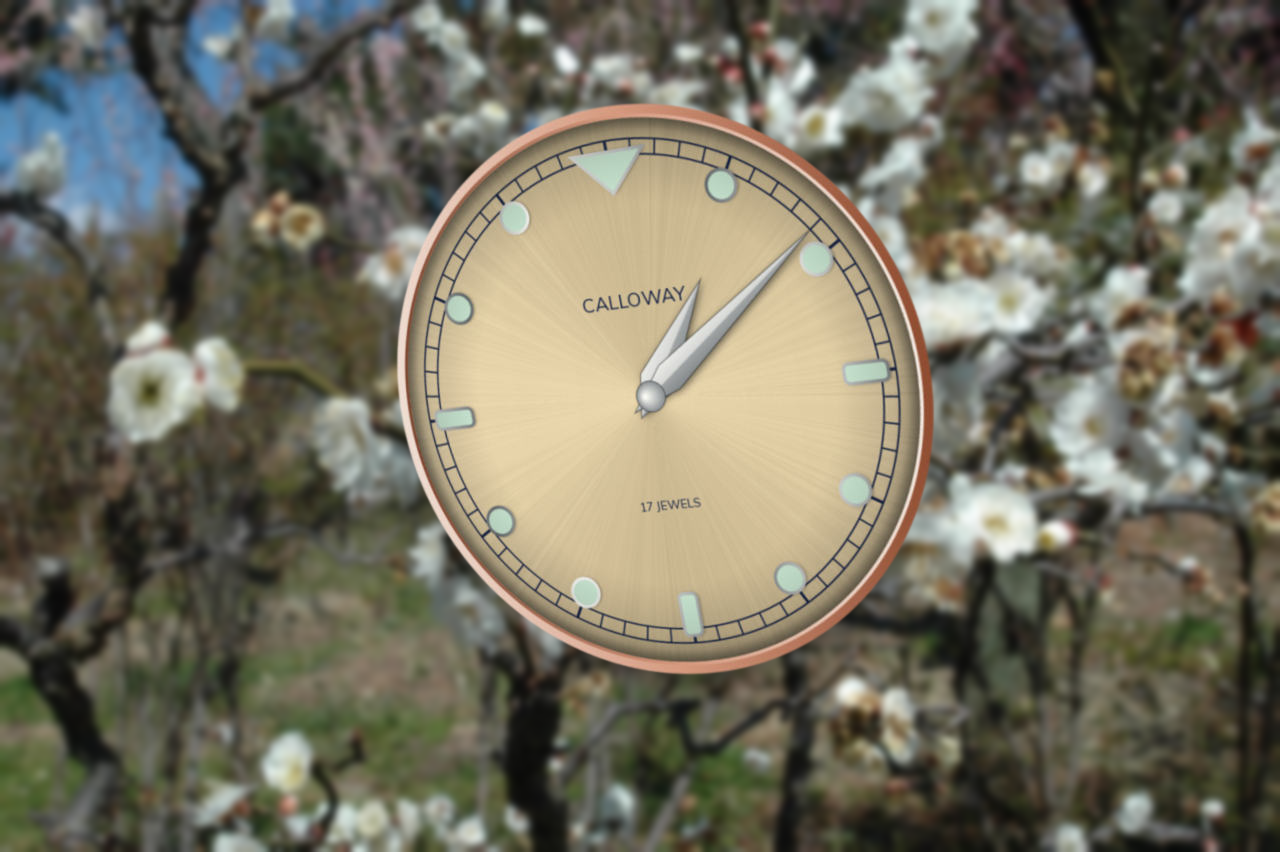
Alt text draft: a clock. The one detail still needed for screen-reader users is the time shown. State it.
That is 1:09
